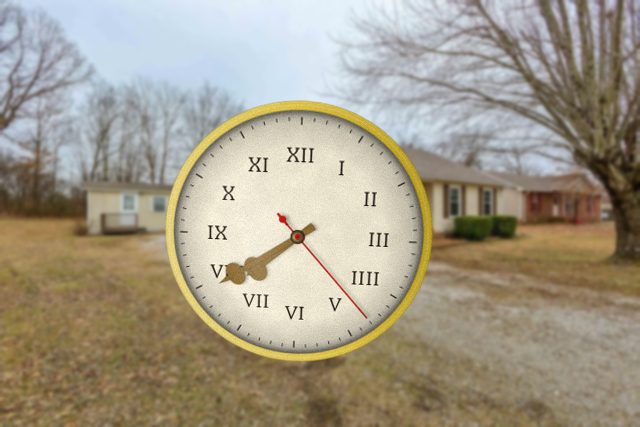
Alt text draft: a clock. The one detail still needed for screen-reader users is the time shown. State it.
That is 7:39:23
